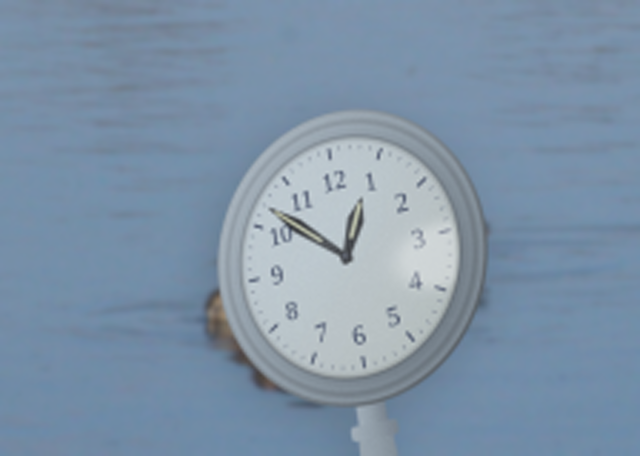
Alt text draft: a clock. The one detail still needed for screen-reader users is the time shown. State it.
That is 12:52
